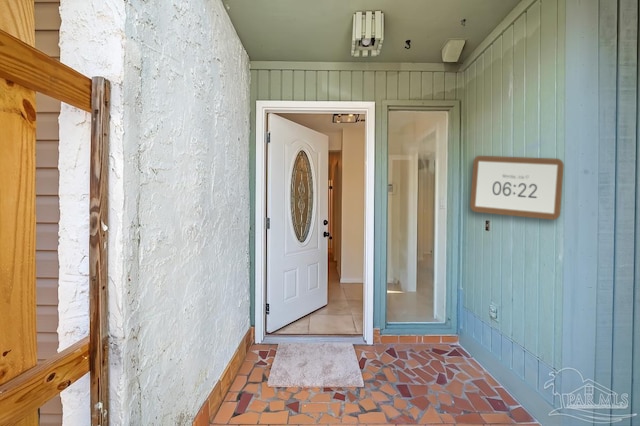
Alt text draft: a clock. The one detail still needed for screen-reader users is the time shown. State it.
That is 6:22
